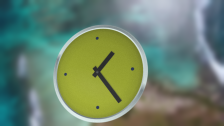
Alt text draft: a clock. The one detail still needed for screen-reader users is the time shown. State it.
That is 1:24
